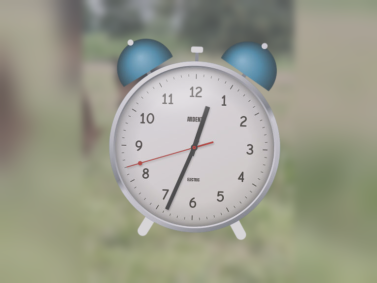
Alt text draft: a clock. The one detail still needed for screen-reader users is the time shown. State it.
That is 12:33:42
